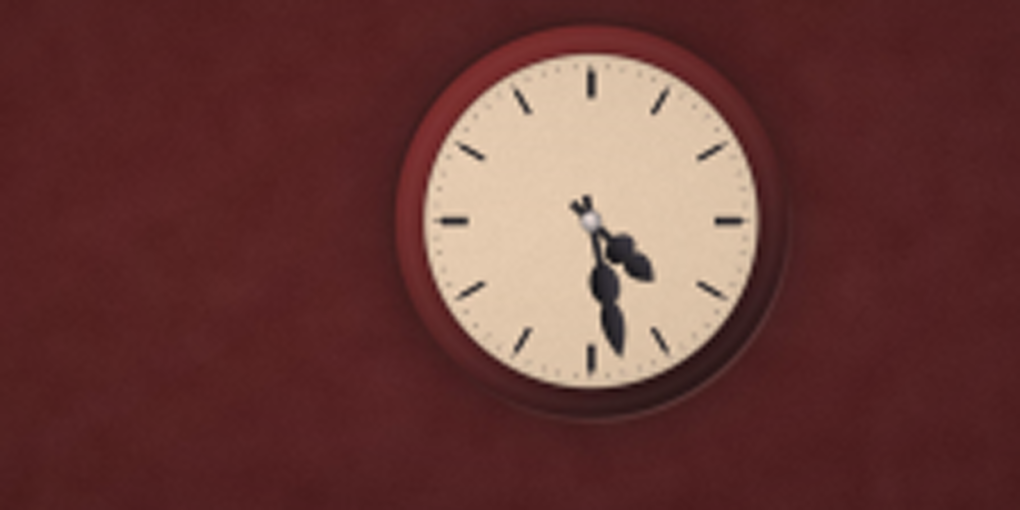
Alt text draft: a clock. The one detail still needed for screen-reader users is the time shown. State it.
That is 4:28
